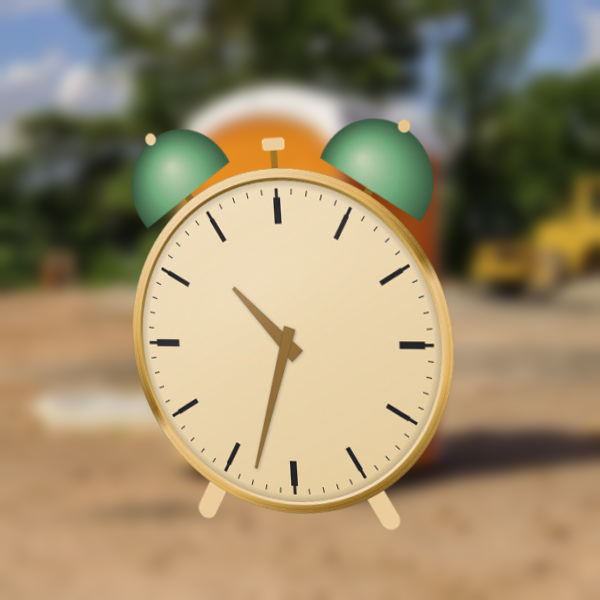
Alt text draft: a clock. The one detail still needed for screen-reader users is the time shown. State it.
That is 10:33
